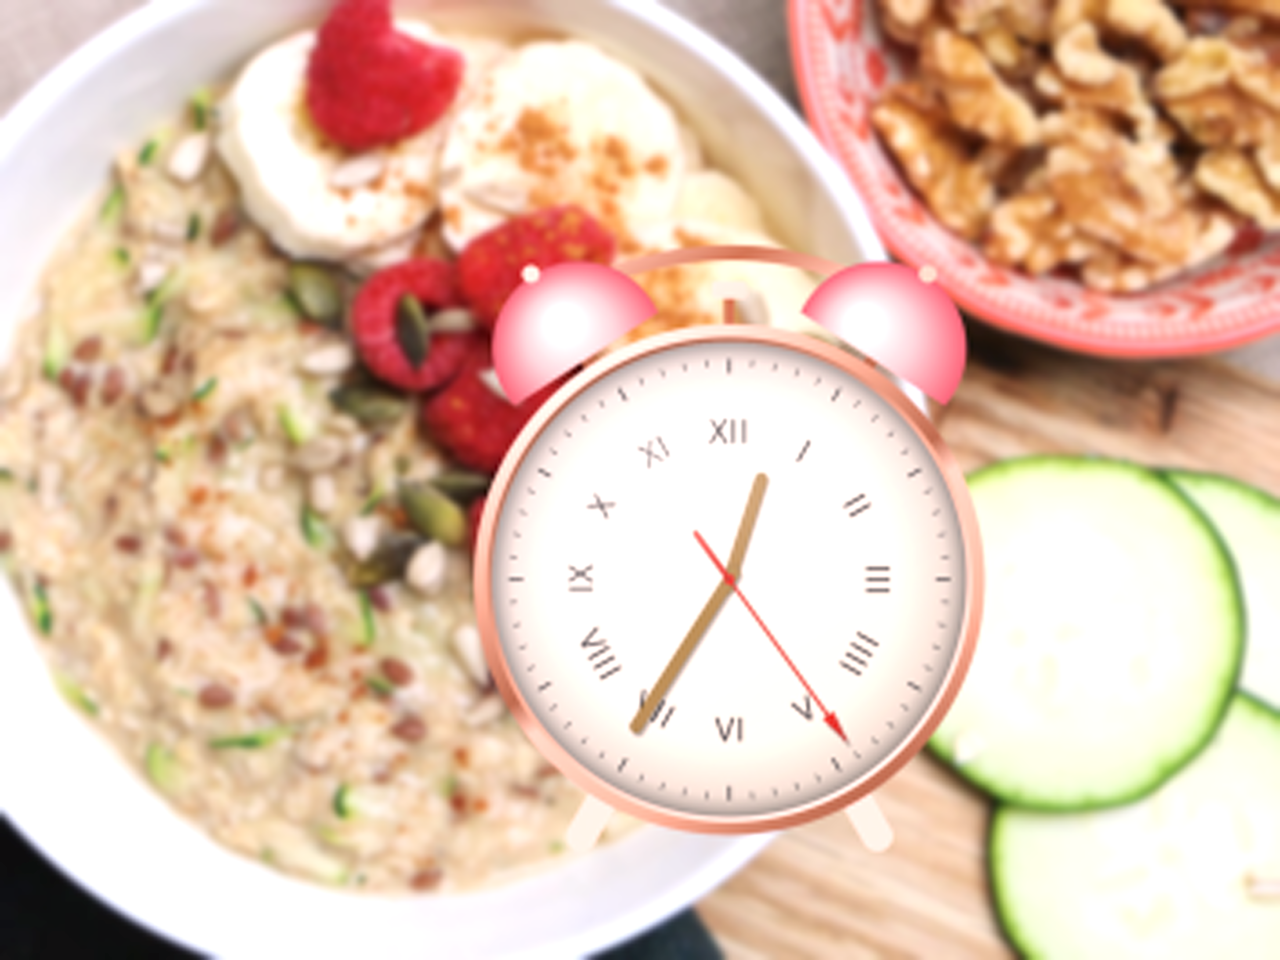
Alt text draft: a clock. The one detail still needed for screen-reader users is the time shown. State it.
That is 12:35:24
